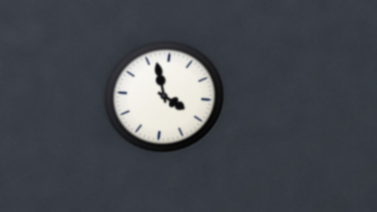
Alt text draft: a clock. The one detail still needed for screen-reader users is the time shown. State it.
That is 3:57
